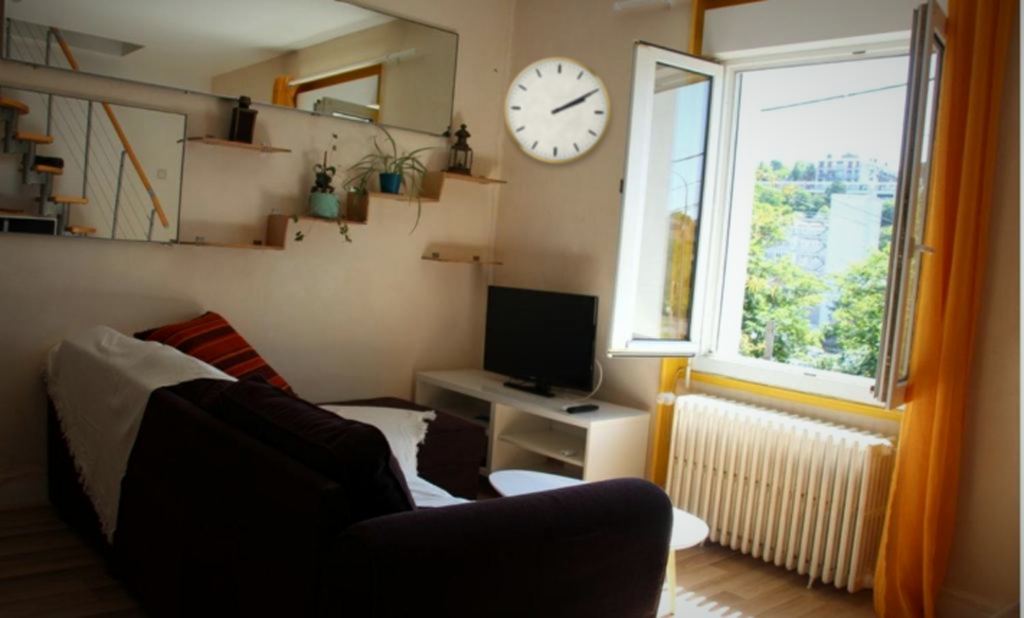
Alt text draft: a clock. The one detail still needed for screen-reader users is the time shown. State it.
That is 2:10
